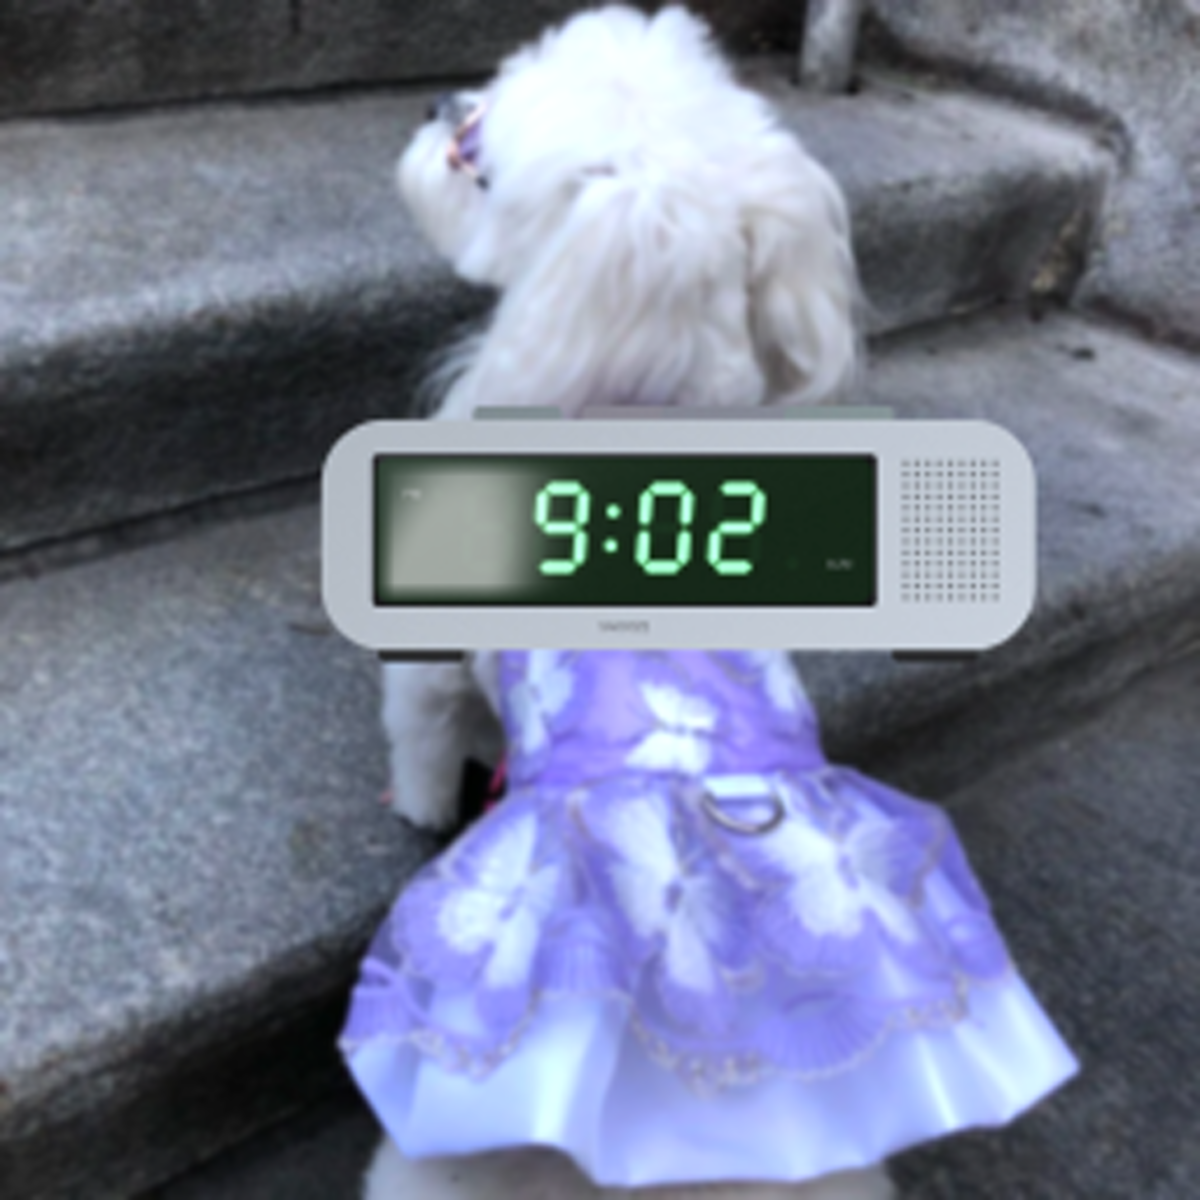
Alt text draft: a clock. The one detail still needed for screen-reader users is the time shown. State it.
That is 9:02
